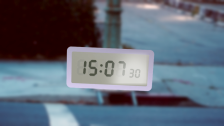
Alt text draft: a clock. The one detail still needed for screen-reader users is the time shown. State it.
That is 15:07:30
